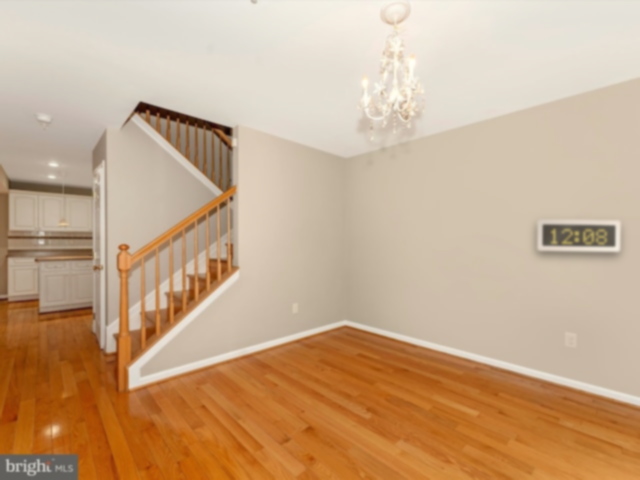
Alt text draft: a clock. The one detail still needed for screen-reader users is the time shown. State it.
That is 12:08
